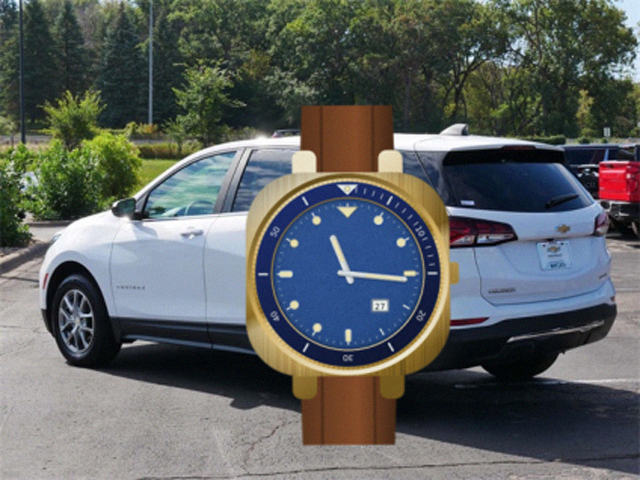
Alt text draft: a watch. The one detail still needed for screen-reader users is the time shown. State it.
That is 11:16
